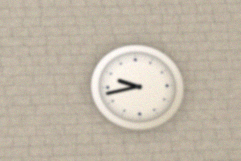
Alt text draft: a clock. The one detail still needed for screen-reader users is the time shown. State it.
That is 9:43
